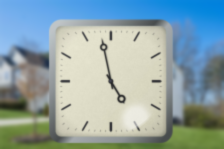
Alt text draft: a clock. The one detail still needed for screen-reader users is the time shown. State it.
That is 4:58
